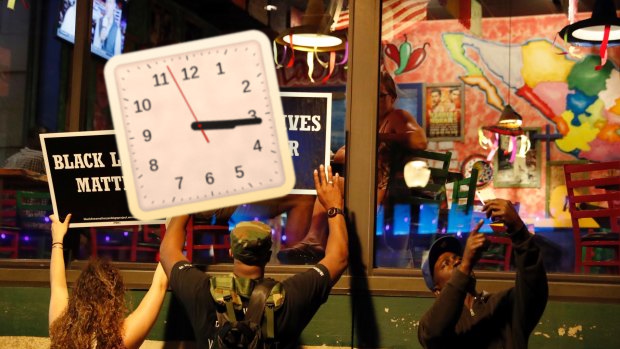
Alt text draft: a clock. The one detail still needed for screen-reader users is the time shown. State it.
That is 3:15:57
